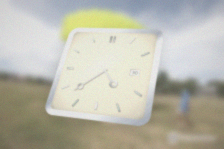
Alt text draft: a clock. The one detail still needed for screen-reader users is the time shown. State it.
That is 4:38
